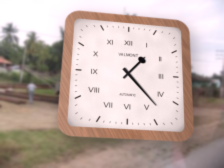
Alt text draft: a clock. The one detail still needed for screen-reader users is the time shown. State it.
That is 1:23
